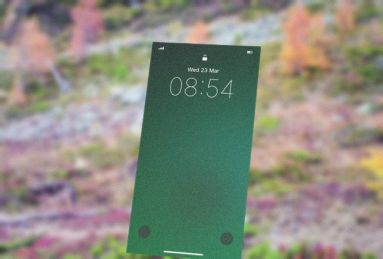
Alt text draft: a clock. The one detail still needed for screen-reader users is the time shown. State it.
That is 8:54
